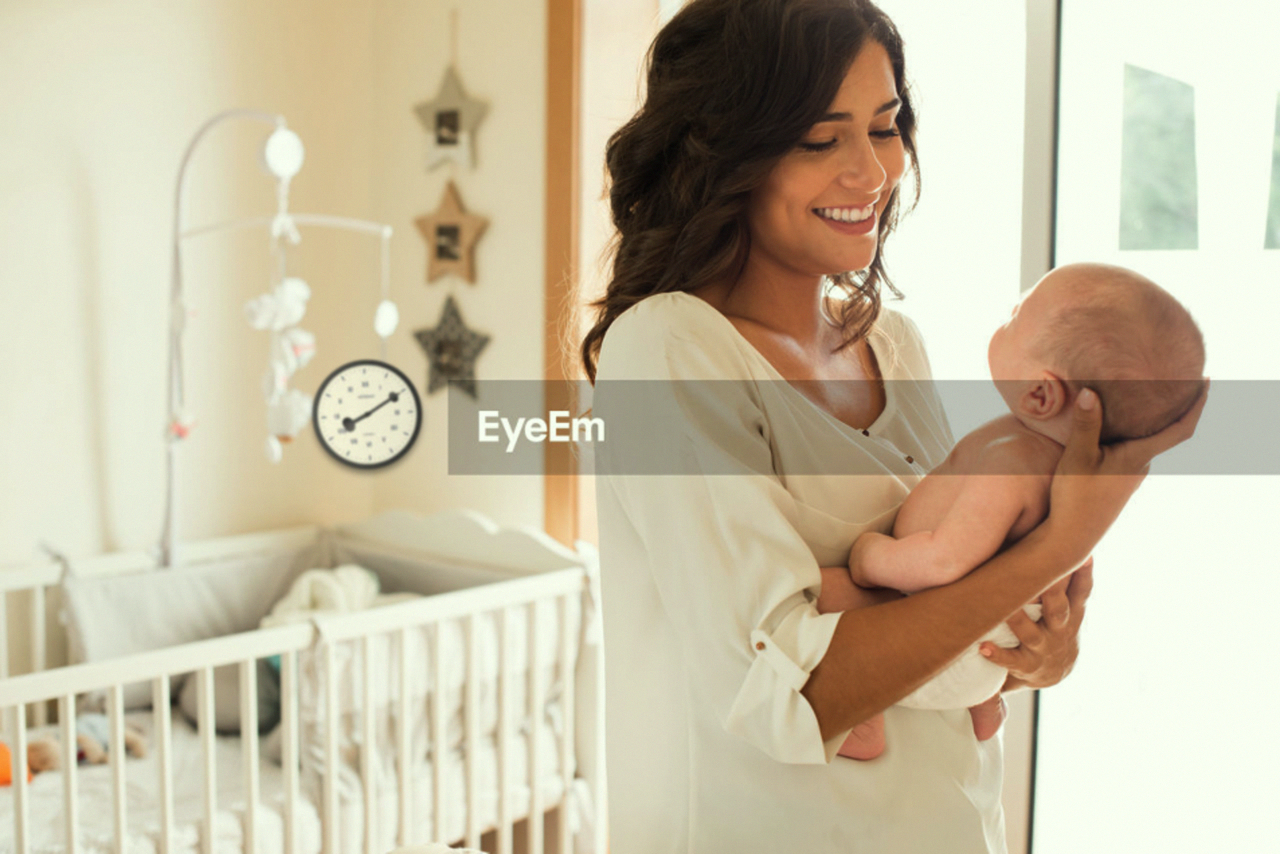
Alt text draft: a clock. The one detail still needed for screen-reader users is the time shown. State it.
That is 8:10
